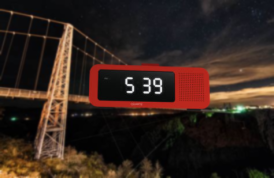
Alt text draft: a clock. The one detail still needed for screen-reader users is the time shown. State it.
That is 5:39
